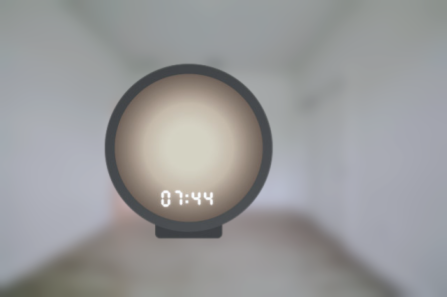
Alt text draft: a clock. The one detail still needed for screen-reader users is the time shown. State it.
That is 7:44
